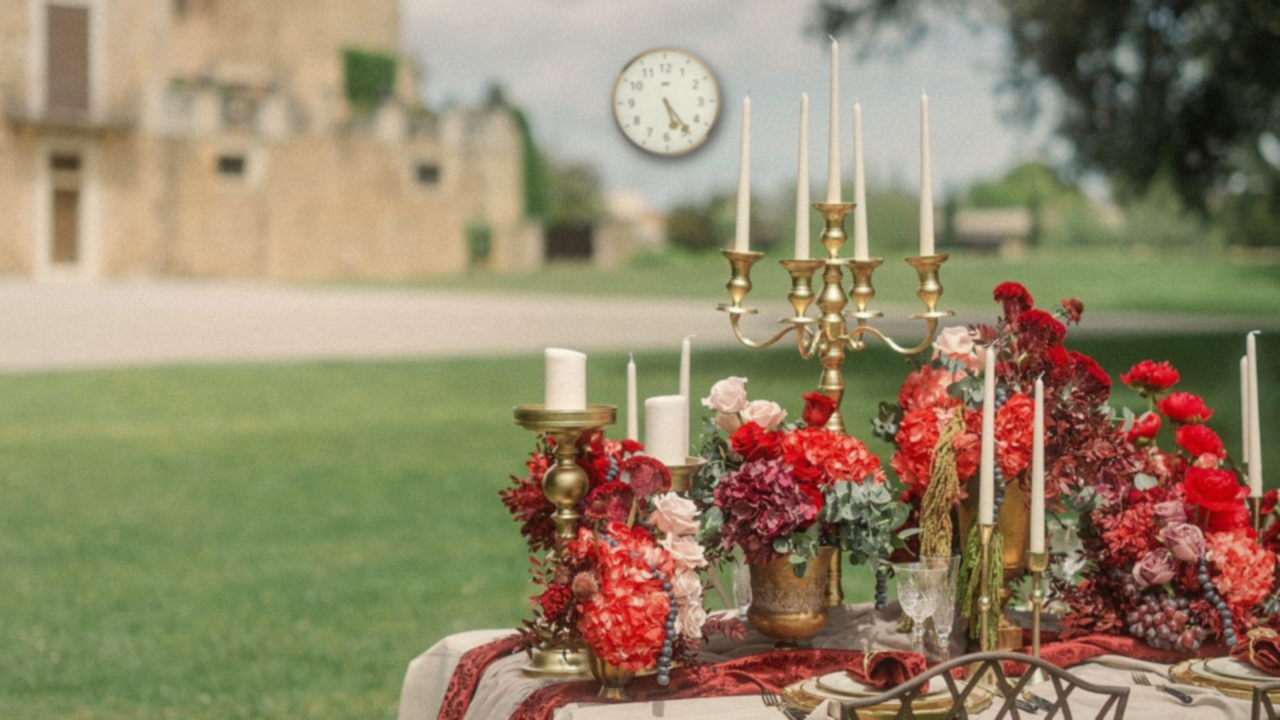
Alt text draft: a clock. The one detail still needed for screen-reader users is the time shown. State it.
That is 5:24
